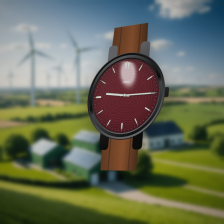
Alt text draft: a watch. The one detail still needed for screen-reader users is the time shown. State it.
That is 9:15
